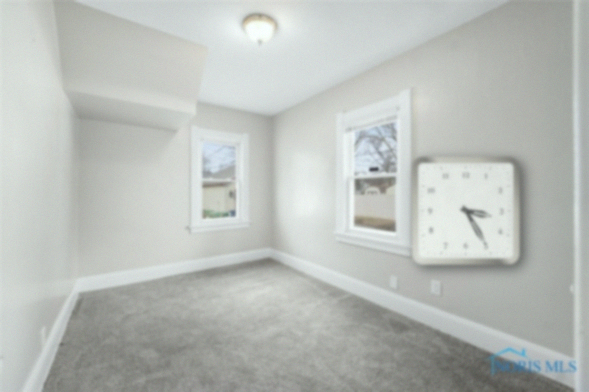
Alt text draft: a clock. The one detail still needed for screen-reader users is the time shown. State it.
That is 3:25
